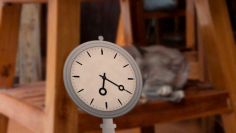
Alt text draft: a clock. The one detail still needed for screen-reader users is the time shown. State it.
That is 6:20
